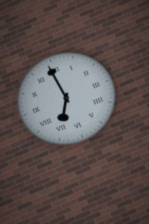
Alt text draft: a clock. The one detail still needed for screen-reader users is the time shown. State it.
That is 6:59
